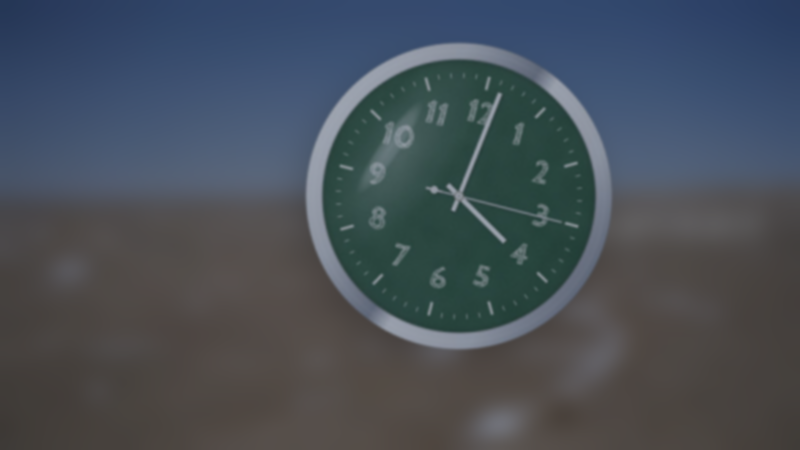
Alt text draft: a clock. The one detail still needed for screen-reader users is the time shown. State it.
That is 4:01:15
